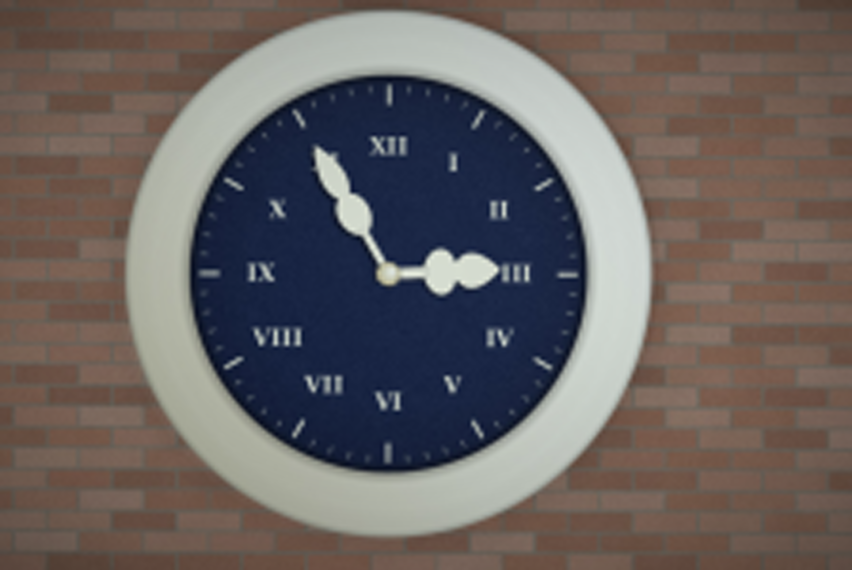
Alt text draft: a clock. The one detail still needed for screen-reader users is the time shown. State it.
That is 2:55
